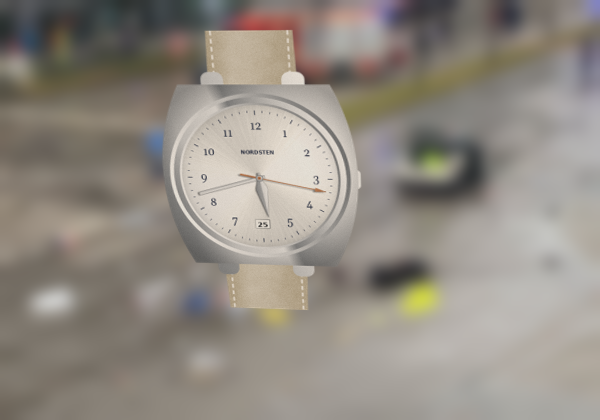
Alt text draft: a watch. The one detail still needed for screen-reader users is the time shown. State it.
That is 5:42:17
